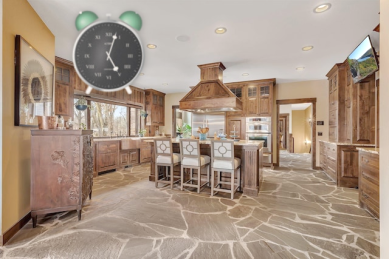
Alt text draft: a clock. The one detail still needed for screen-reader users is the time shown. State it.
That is 5:03
